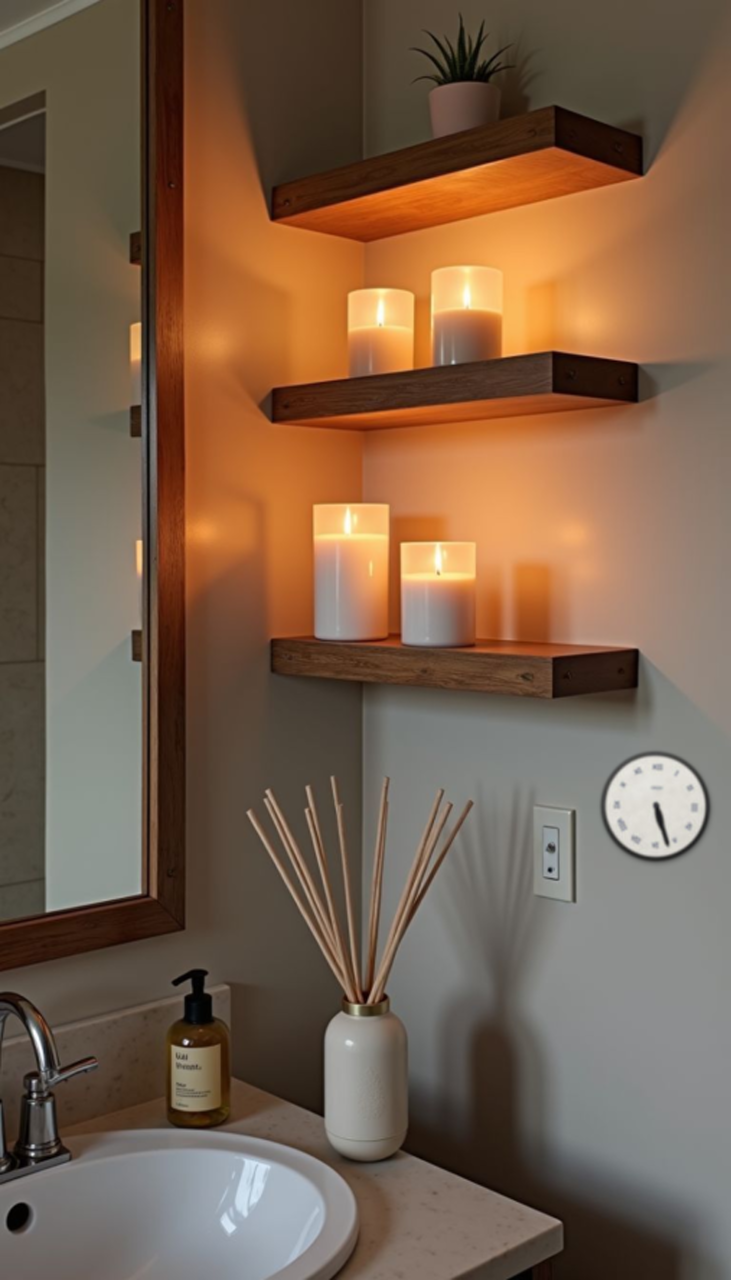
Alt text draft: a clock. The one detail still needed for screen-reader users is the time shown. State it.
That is 5:27
